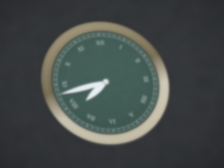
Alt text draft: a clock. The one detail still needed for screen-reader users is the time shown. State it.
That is 7:43
